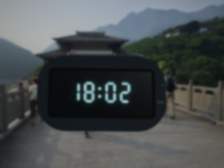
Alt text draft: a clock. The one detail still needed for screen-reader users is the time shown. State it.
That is 18:02
